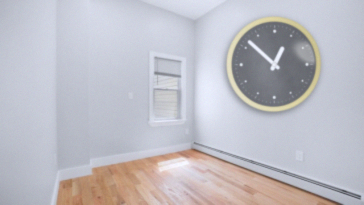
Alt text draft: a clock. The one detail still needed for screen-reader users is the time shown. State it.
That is 12:52
